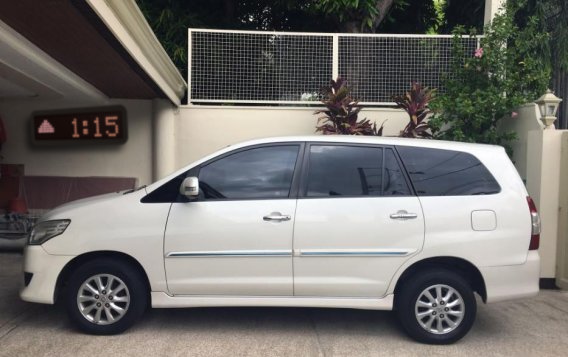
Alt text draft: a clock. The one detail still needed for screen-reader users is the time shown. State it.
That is 1:15
